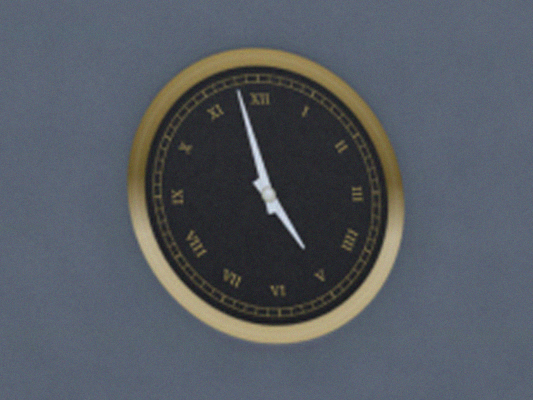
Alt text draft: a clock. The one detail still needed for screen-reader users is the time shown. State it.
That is 4:58
